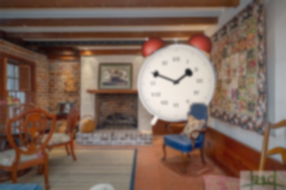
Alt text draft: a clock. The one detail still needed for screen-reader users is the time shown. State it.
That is 1:49
